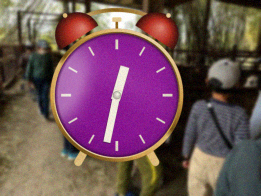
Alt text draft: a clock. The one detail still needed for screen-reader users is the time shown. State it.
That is 12:32
